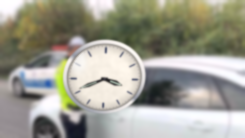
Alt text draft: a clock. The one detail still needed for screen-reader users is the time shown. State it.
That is 3:41
